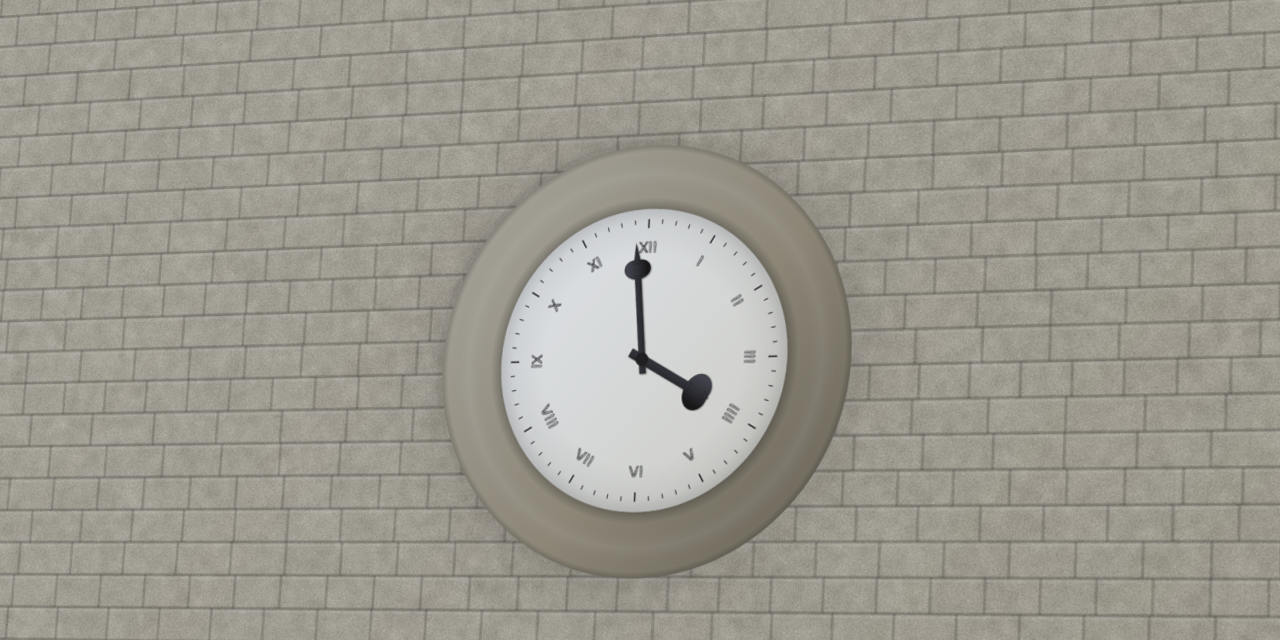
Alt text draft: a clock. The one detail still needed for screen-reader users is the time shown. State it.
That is 3:59
